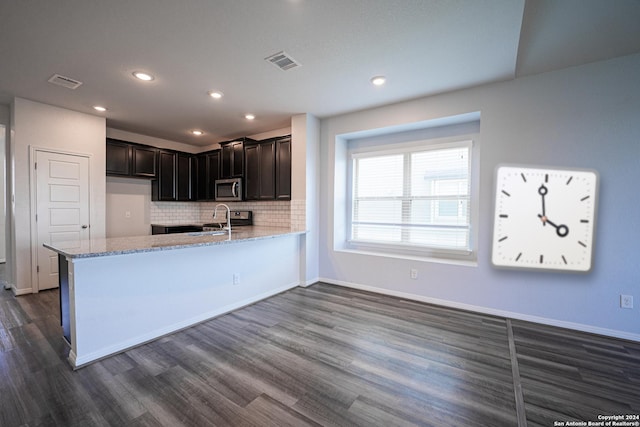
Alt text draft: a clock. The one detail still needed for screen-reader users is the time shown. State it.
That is 3:59
